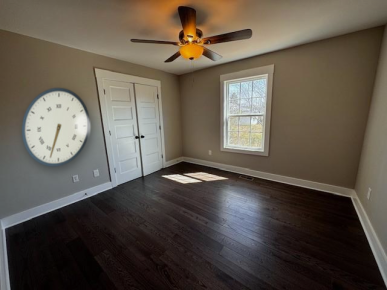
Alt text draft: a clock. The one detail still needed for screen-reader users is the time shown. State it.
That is 6:33
